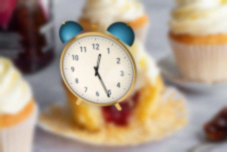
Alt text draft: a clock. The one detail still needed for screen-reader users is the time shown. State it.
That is 12:26
